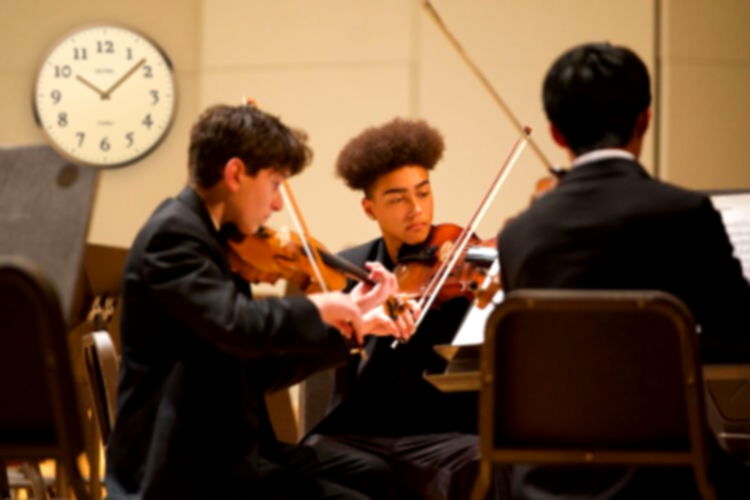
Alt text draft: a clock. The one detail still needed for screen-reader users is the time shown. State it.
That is 10:08
